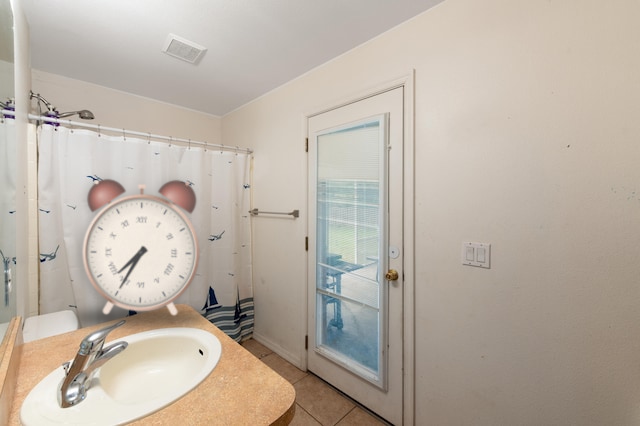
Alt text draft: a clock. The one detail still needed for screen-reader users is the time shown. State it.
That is 7:35
